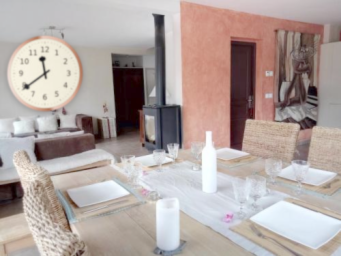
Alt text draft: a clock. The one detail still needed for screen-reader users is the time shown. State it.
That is 11:39
